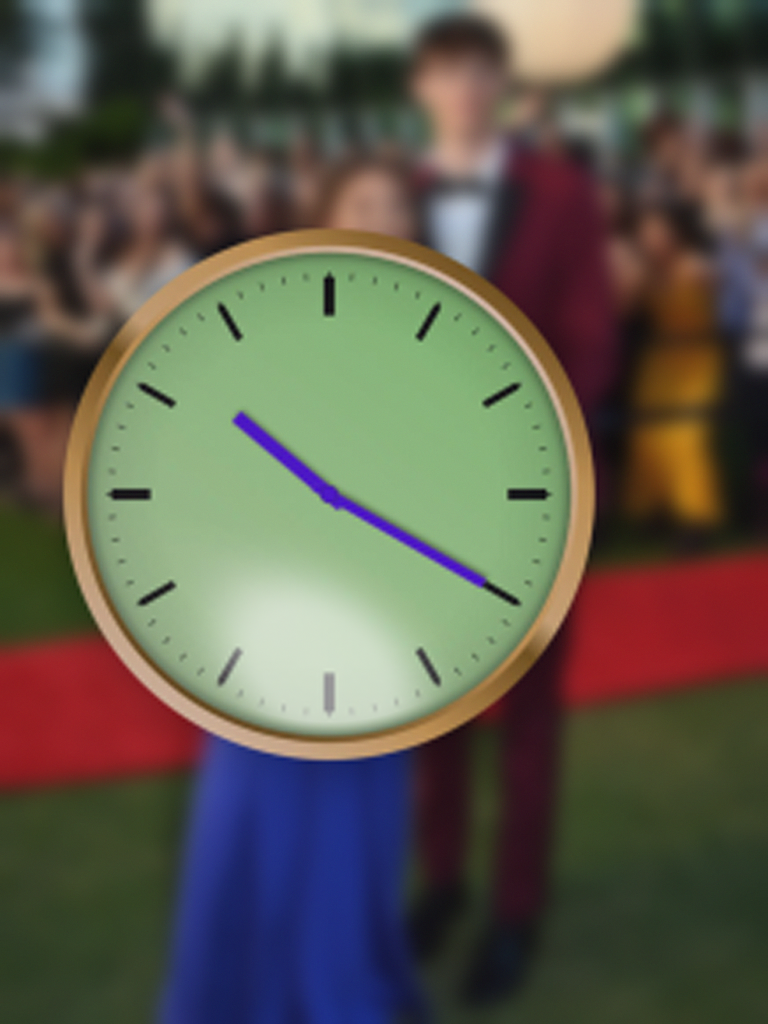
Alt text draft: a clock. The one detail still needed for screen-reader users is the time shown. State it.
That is 10:20
